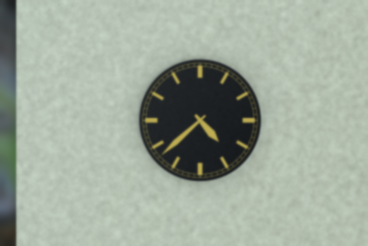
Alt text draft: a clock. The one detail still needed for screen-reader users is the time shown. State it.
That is 4:38
